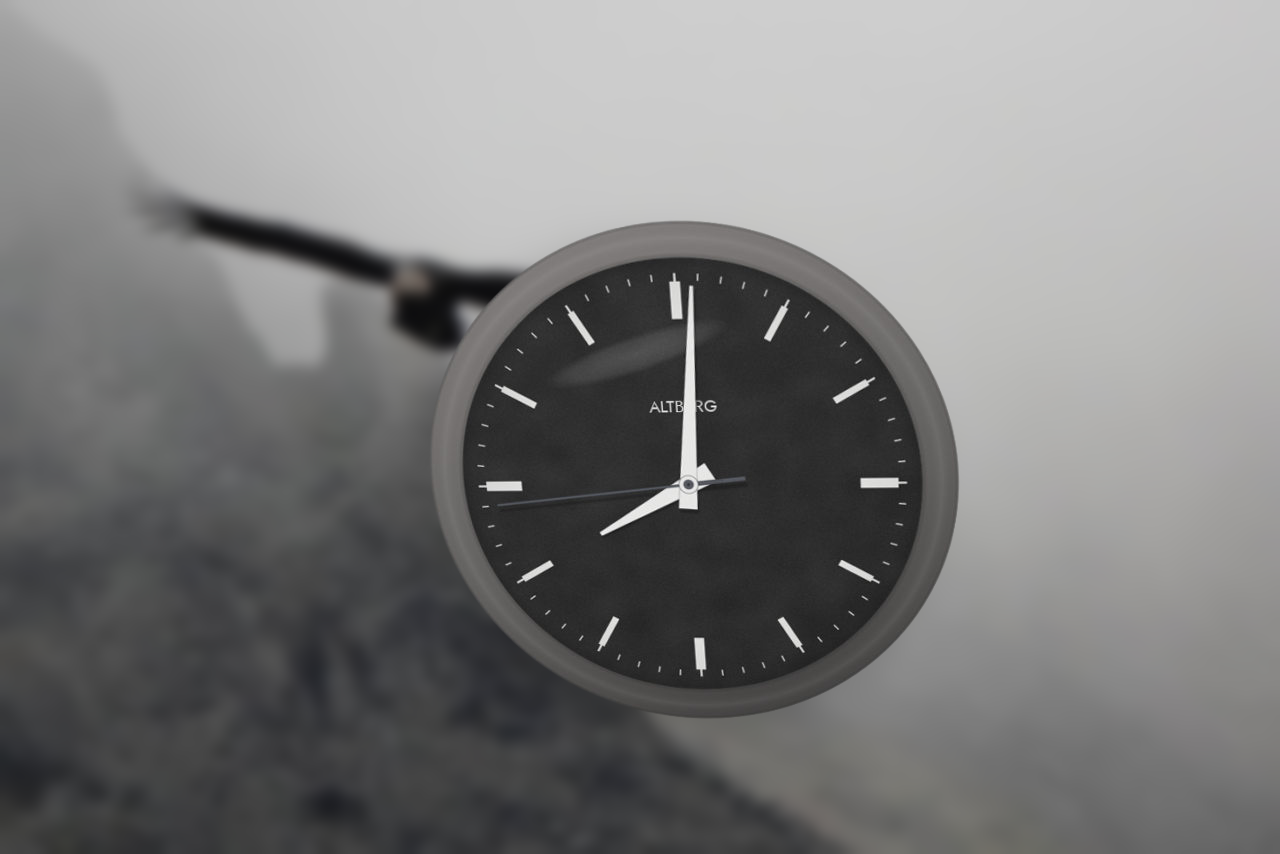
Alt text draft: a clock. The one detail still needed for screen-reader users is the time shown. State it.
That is 8:00:44
